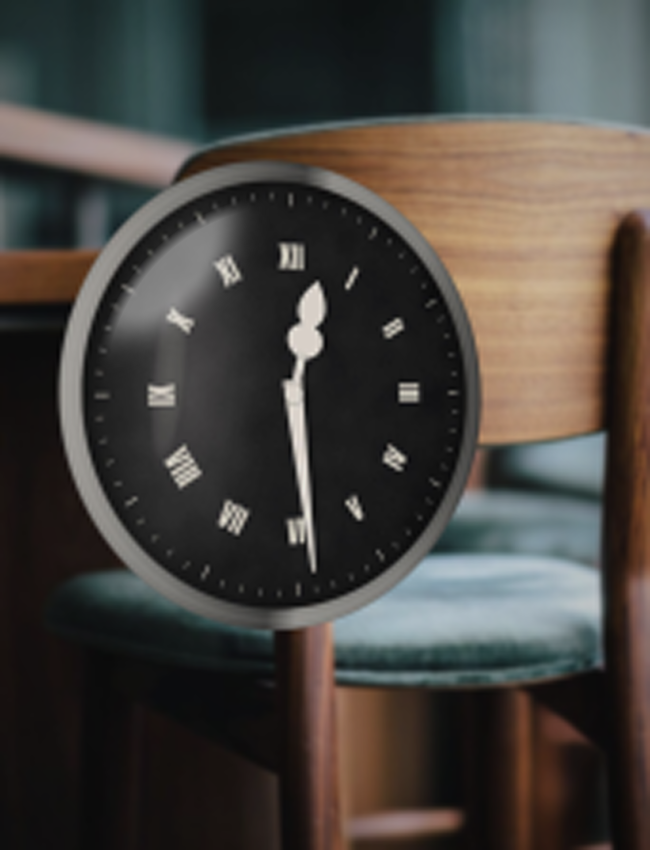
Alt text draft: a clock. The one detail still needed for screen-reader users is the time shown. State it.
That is 12:29
